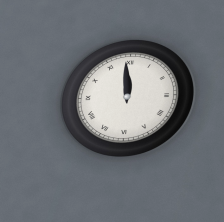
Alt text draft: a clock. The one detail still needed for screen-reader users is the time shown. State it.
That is 11:59
